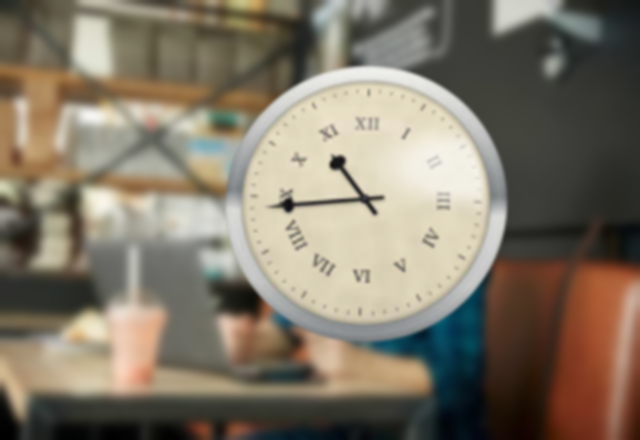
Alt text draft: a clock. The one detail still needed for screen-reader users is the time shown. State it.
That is 10:44
